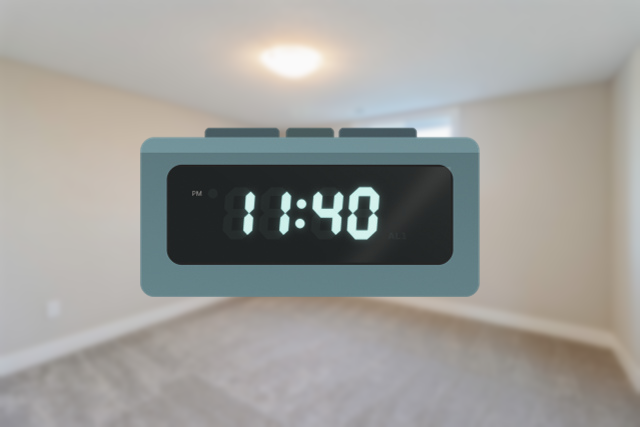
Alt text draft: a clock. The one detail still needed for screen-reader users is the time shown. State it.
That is 11:40
